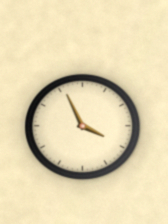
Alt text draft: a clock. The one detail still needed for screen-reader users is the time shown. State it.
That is 3:56
